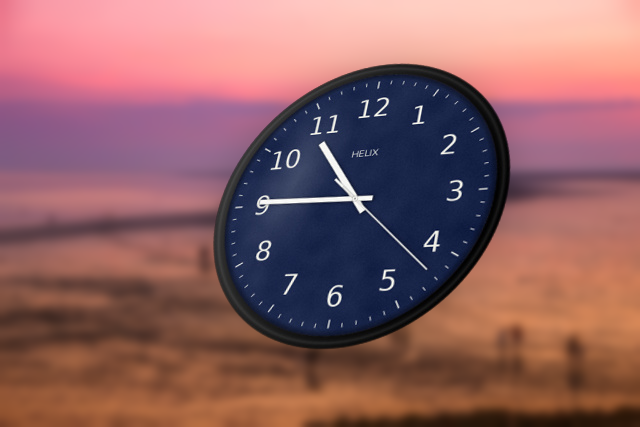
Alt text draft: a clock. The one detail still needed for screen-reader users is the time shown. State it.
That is 10:45:22
